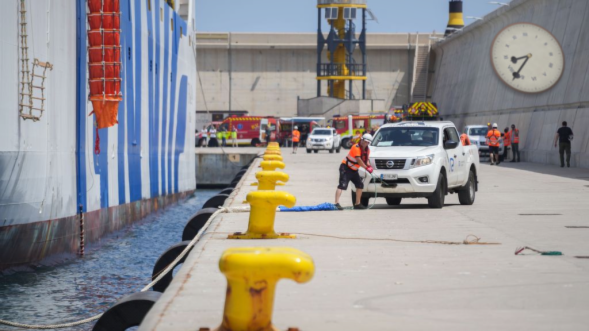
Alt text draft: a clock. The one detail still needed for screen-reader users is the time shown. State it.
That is 8:37
